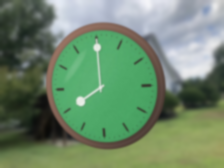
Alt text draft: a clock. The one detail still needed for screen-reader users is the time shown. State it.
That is 8:00
